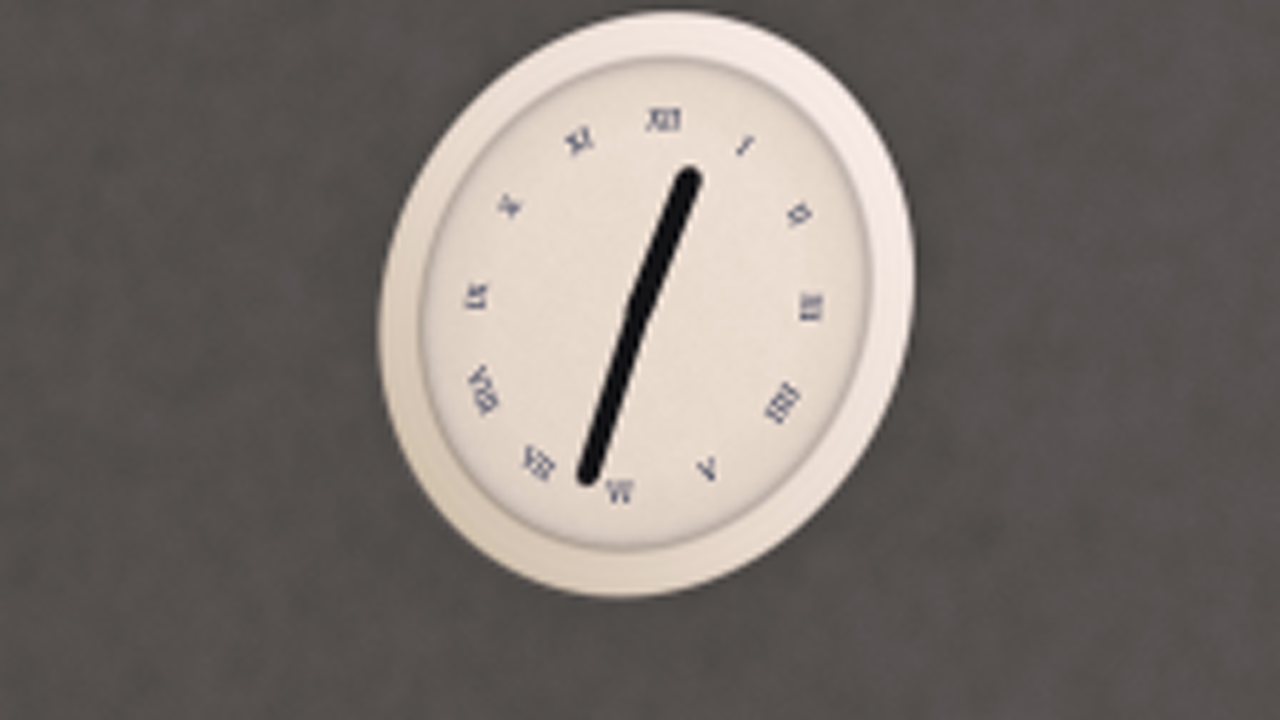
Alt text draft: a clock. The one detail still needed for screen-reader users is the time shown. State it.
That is 12:32
